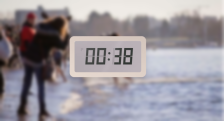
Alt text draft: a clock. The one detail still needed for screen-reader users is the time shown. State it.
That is 0:38
